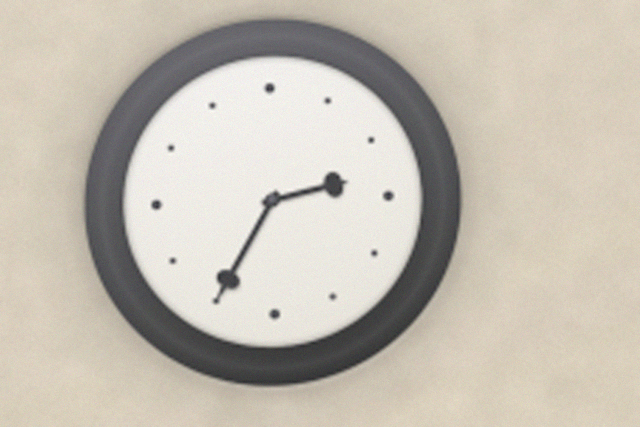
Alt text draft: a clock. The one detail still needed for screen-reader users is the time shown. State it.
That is 2:35
